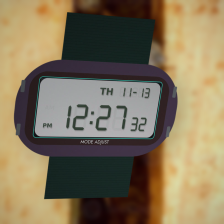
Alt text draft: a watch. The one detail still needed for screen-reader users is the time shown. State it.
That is 12:27:32
